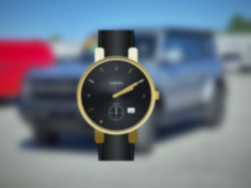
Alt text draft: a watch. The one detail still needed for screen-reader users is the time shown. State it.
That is 2:10
